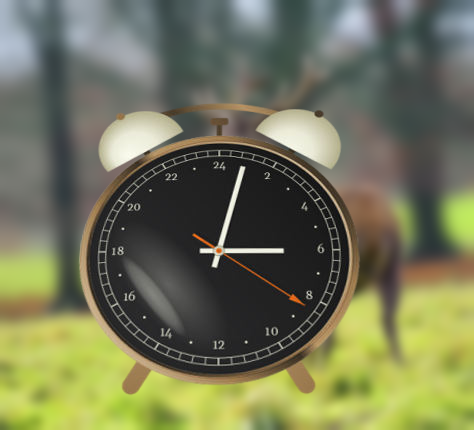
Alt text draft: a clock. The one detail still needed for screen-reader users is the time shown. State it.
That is 6:02:21
